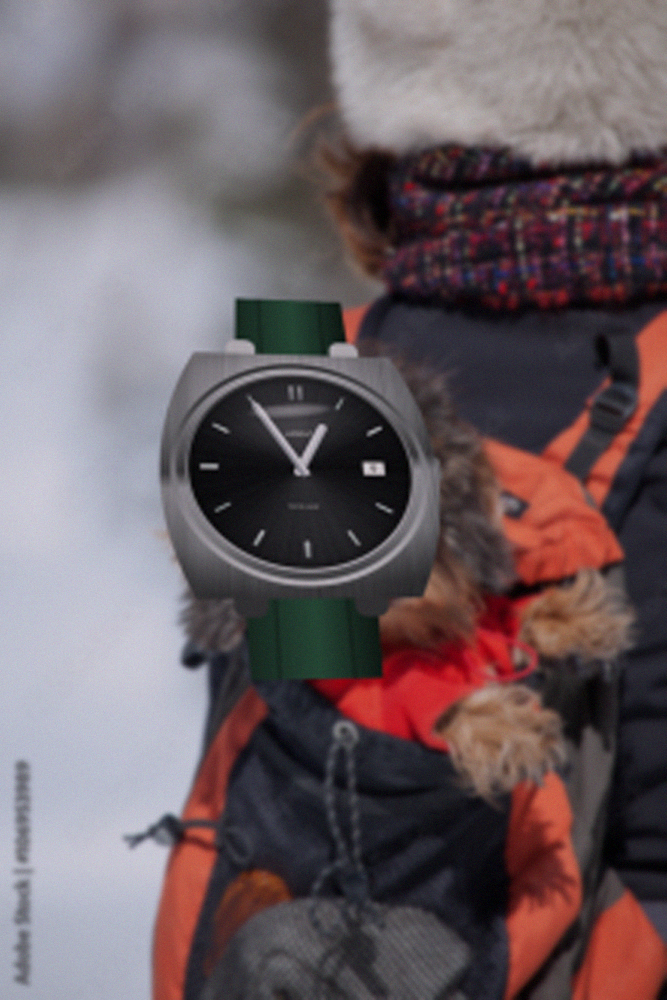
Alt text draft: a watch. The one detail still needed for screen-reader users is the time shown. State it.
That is 12:55
